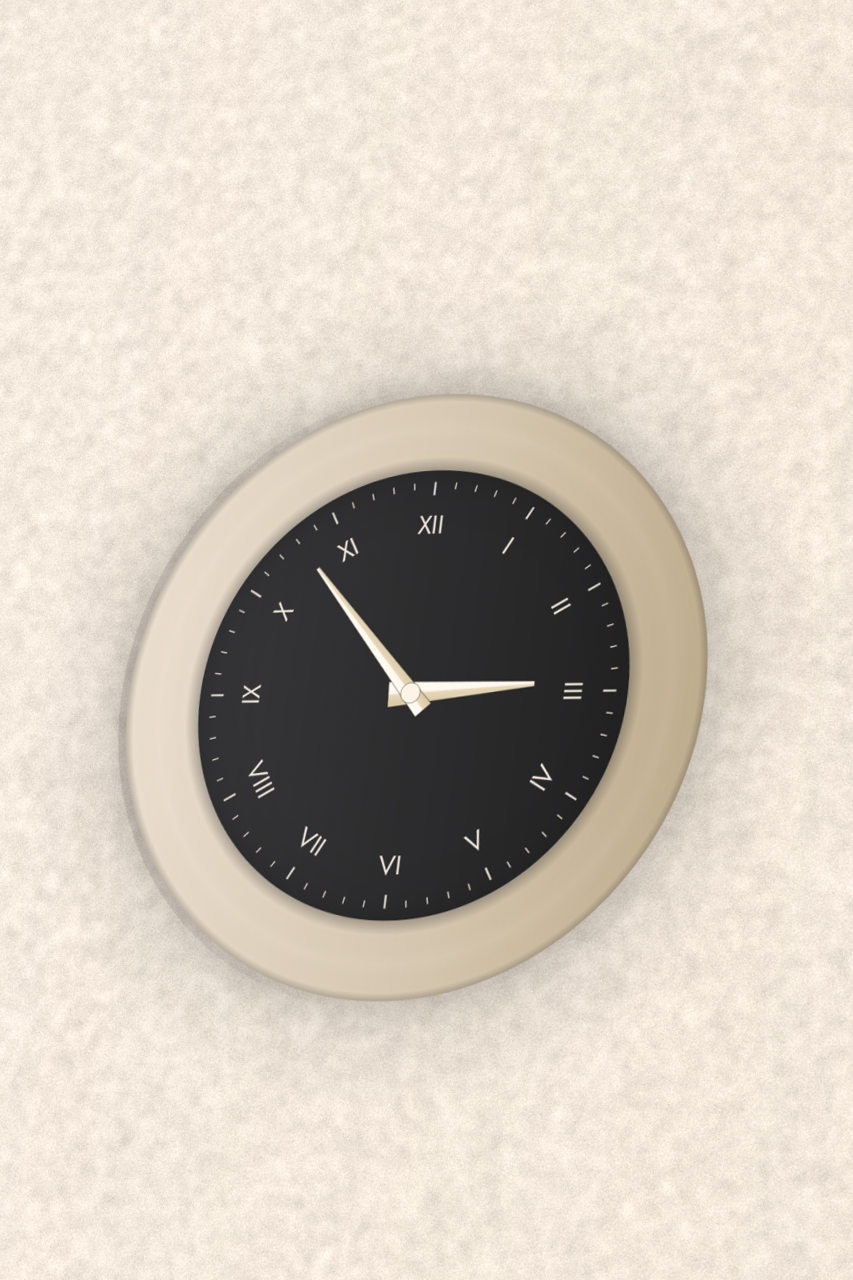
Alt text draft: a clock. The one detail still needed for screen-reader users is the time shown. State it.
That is 2:53
